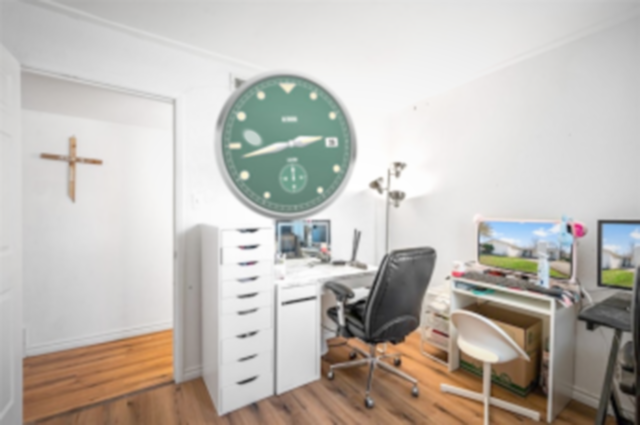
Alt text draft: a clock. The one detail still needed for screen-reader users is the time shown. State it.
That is 2:43
